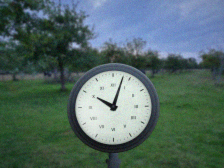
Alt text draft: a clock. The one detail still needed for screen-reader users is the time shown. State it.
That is 10:03
